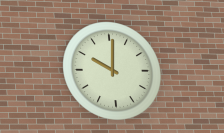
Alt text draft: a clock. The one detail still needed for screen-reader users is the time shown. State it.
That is 10:01
